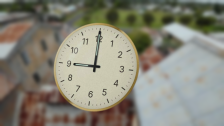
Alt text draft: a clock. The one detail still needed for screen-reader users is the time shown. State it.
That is 9:00
